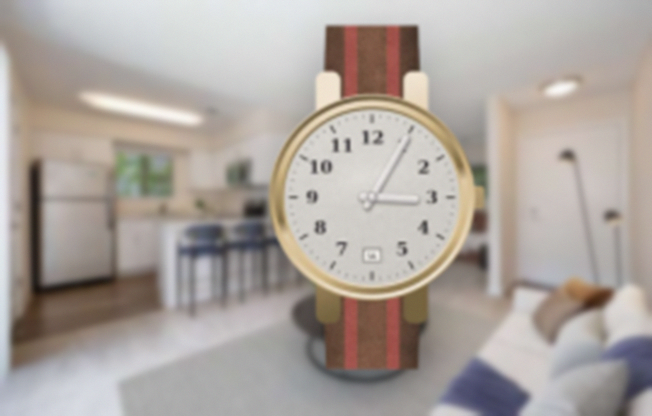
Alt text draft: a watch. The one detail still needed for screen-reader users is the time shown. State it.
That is 3:05
